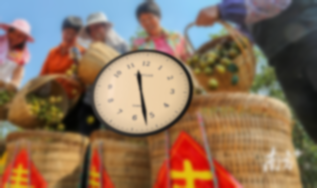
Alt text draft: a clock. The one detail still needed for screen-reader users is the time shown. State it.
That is 11:27
